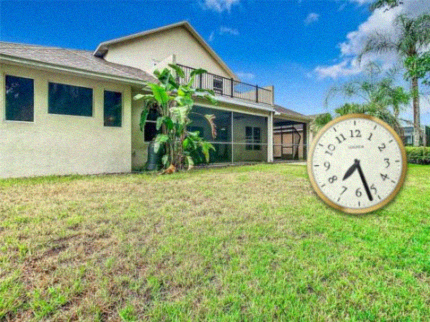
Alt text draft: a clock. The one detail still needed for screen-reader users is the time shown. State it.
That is 7:27
